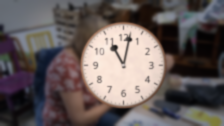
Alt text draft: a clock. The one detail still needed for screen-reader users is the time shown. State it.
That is 11:02
